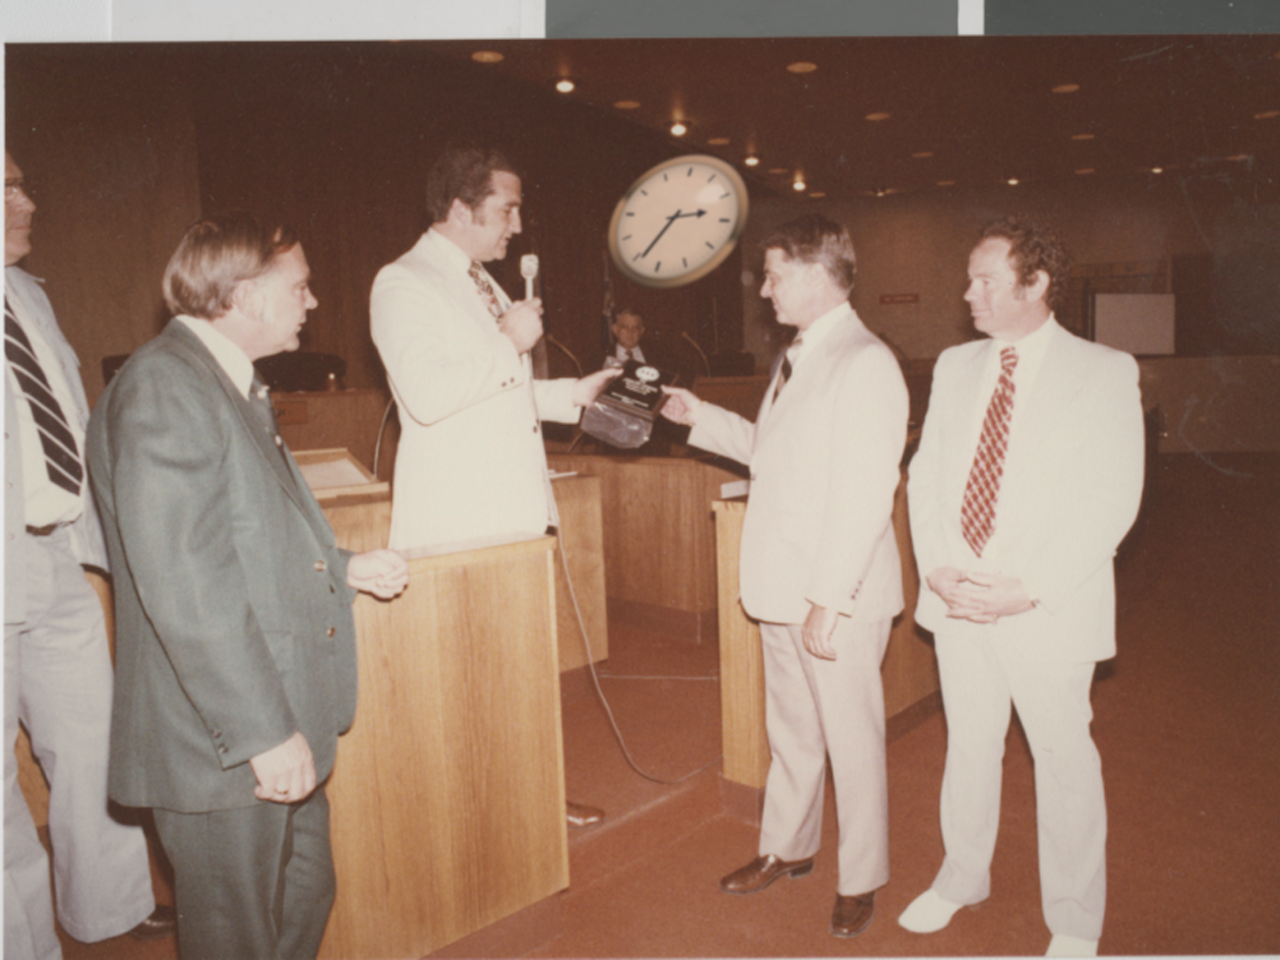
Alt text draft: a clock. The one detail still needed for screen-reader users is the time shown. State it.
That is 2:34
